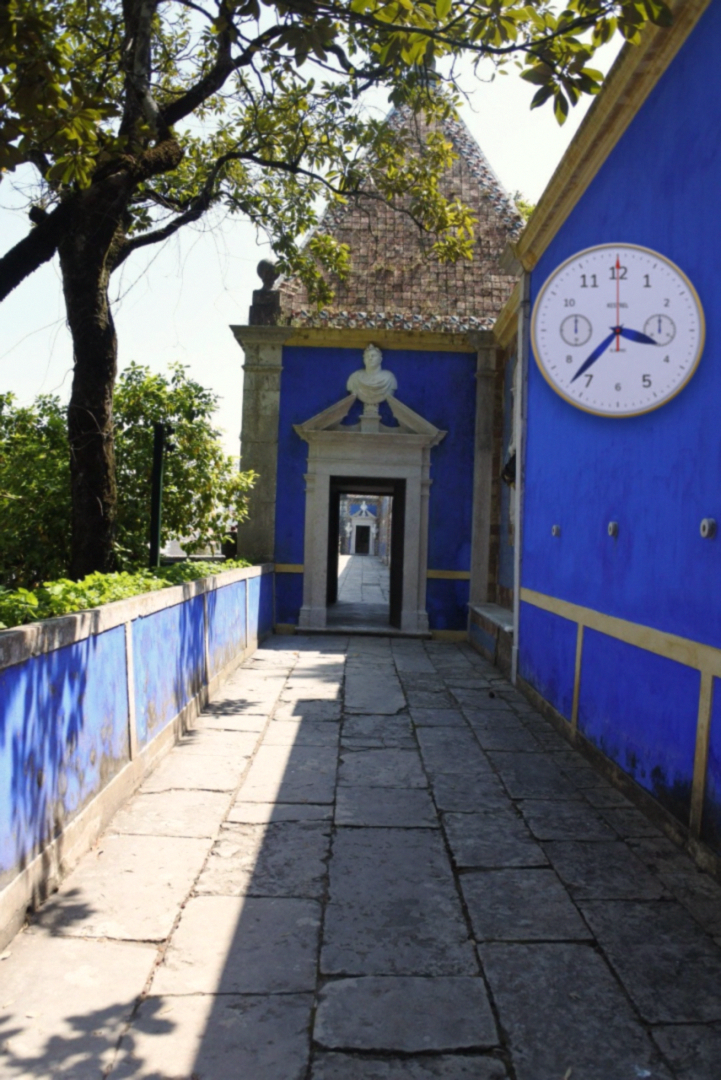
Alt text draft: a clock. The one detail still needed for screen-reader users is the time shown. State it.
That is 3:37
